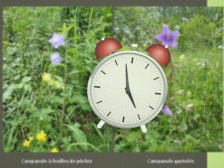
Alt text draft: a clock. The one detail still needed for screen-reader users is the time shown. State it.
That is 4:58
